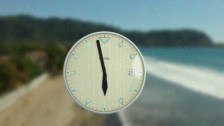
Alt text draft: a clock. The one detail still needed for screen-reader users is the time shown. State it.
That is 5:58
